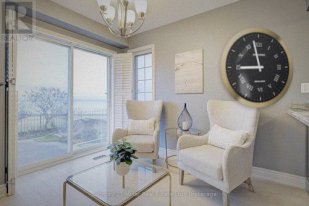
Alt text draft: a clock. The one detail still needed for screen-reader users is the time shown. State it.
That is 8:58
